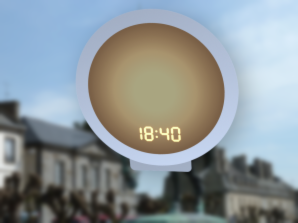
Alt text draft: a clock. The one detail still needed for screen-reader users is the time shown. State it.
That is 18:40
